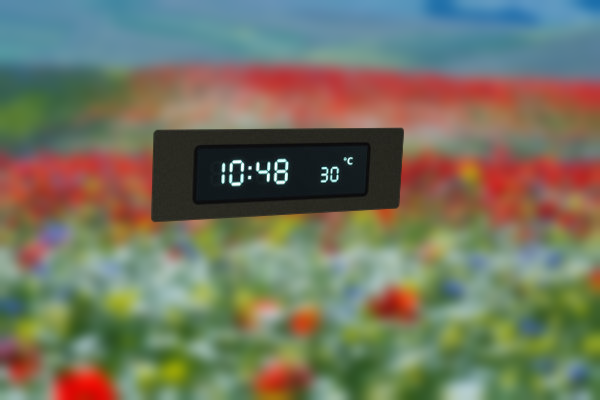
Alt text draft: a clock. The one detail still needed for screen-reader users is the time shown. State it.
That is 10:48
